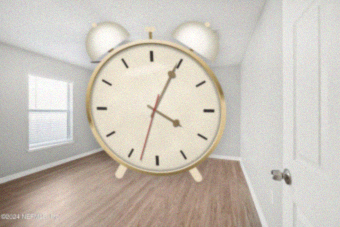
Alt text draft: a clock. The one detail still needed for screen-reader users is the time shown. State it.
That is 4:04:33
